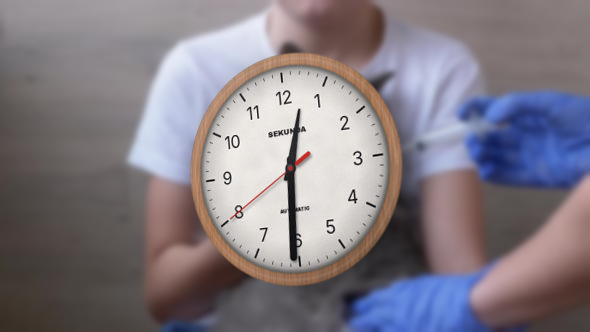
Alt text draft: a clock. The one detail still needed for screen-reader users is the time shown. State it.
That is 12:30:40
